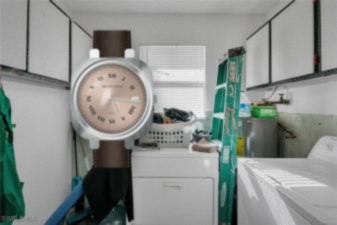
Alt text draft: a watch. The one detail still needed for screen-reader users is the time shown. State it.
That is 5:16
